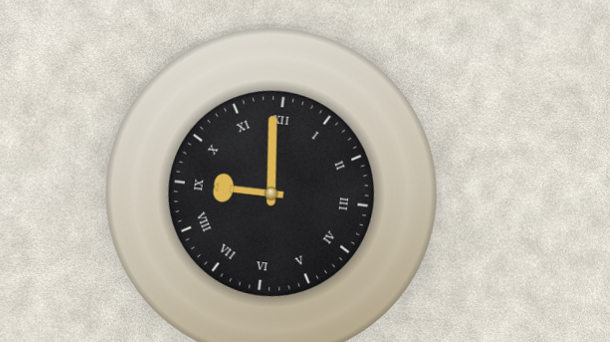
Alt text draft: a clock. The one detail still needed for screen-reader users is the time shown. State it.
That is 8:59
